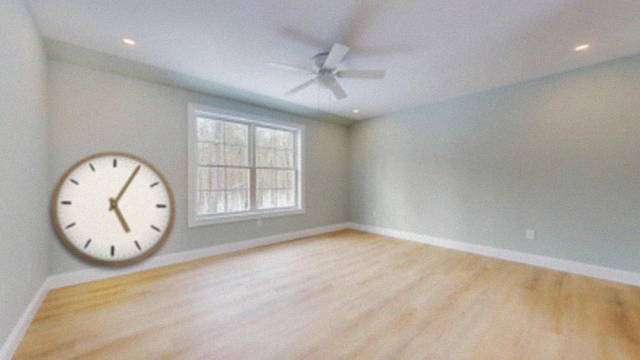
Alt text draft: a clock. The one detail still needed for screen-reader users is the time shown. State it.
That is 5:05
